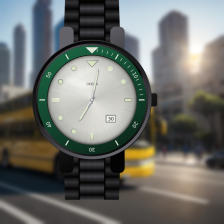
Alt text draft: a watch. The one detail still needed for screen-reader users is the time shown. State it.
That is 7:02
